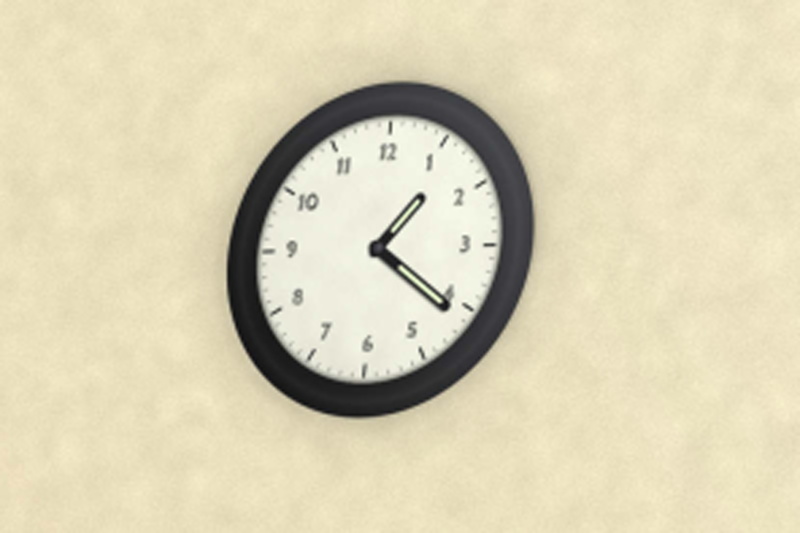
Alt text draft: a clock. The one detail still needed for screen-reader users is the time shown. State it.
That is 1:21
